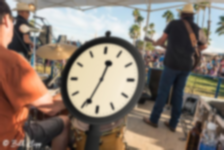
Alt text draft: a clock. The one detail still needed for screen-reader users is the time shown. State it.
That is 12:34
